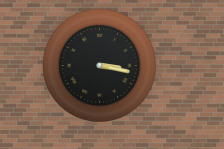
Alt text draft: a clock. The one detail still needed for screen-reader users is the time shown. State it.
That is 3:17
